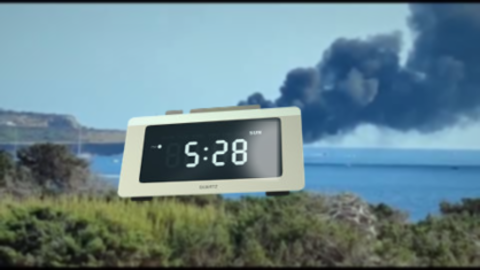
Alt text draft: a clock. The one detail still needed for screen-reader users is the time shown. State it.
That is 5:28
